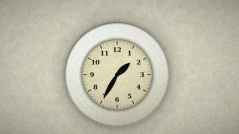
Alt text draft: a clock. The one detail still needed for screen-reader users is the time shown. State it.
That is 1:35
